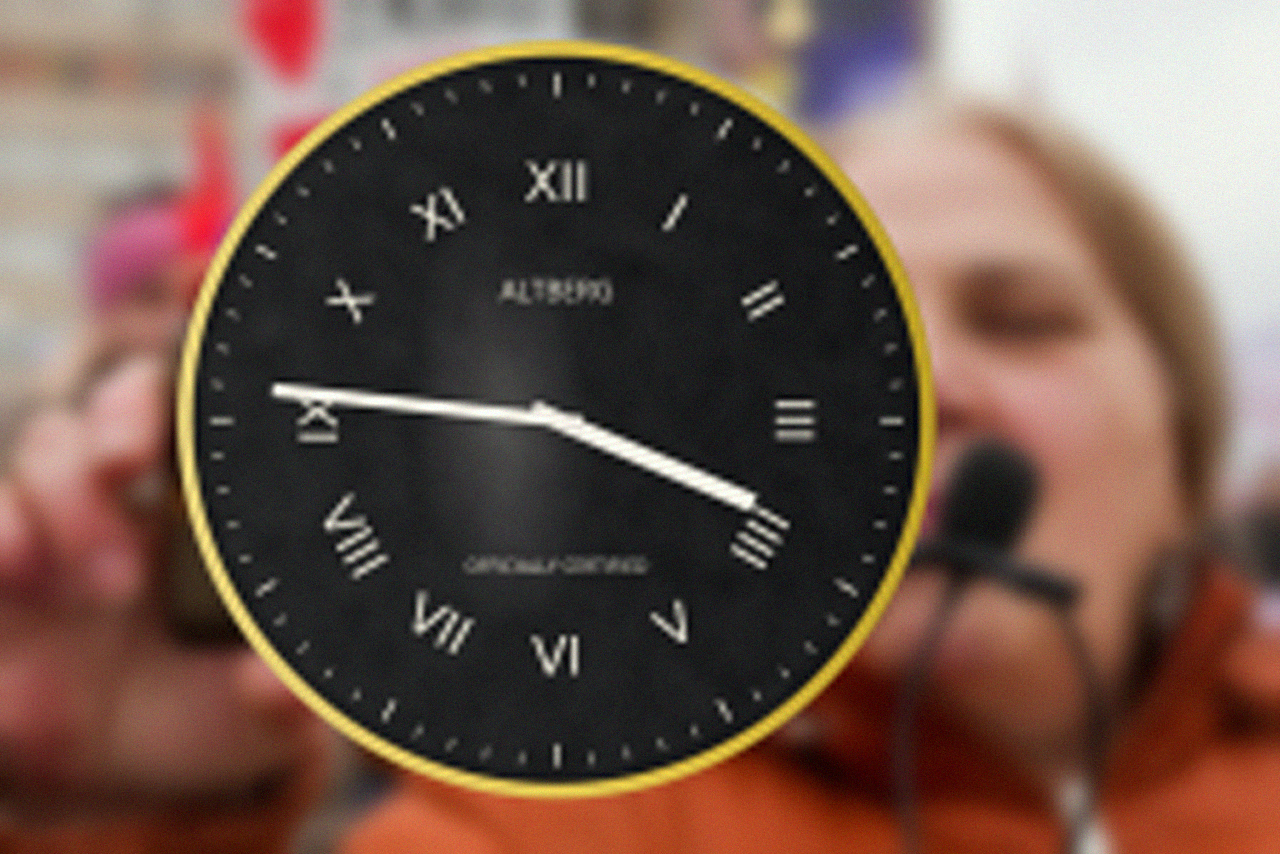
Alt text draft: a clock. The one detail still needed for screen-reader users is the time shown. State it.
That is 3:46
